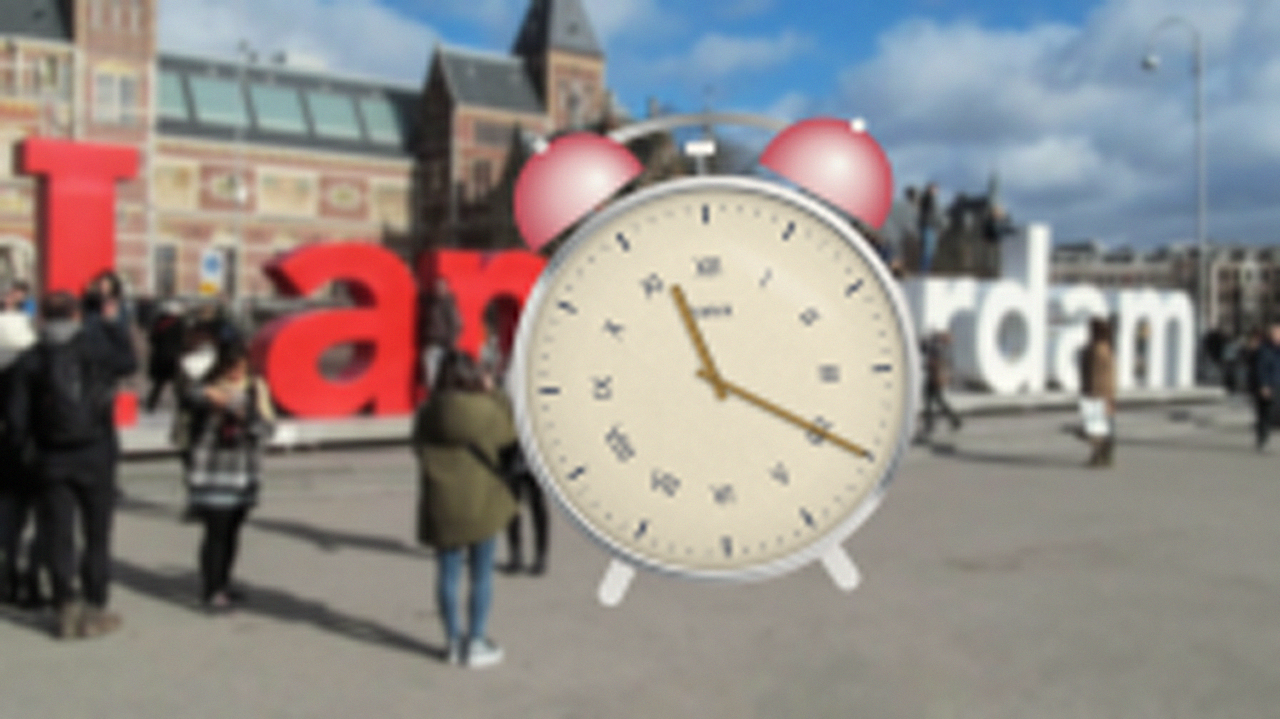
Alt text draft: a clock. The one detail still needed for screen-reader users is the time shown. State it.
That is 11:20
